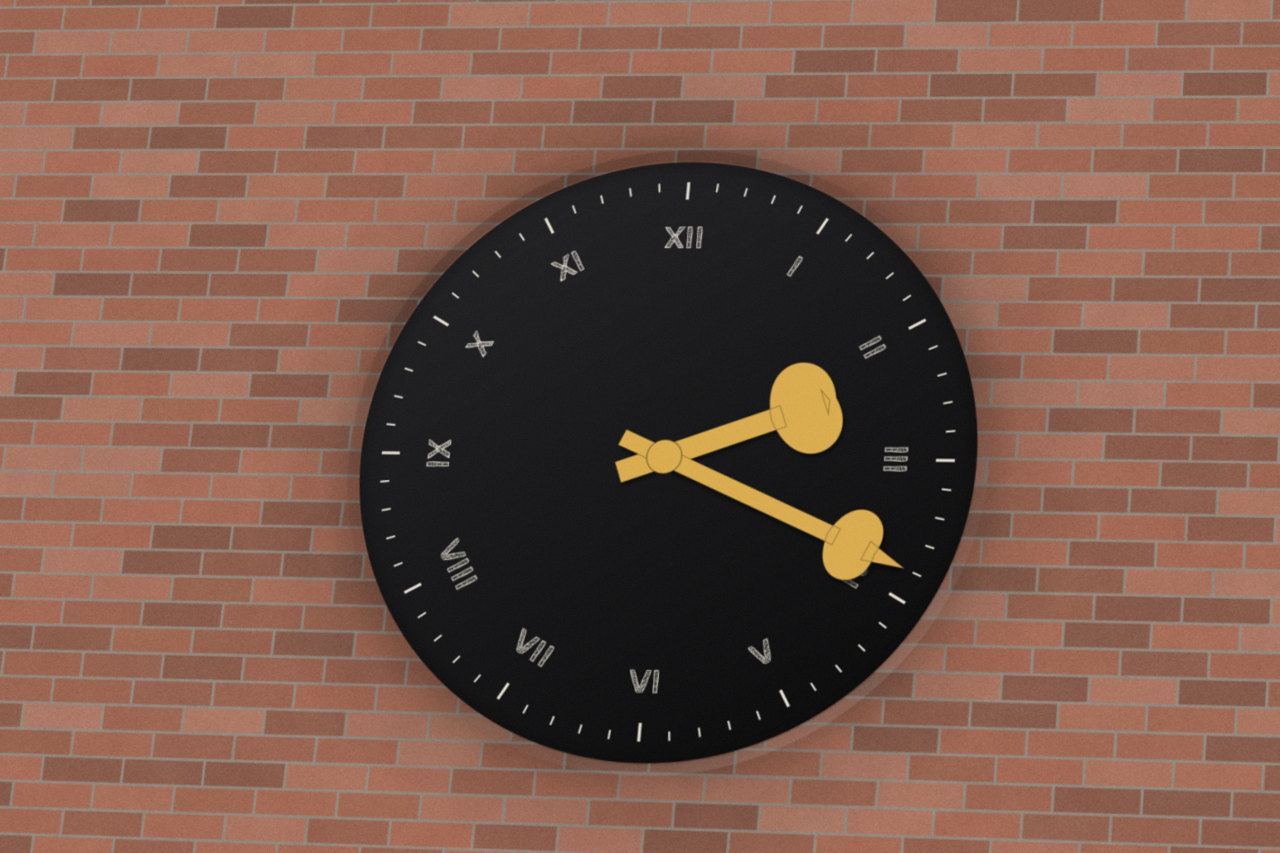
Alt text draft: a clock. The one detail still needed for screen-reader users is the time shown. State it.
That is 2:19
